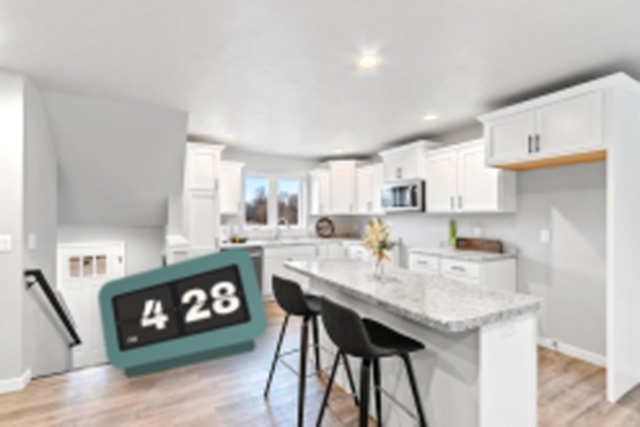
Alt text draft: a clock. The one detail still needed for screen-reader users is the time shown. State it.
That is 4:28
